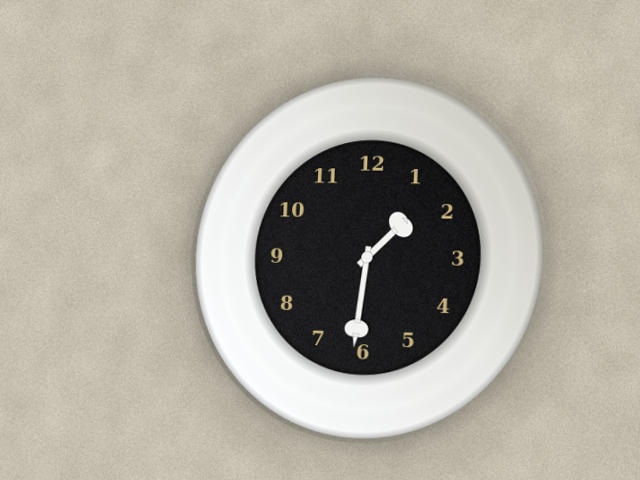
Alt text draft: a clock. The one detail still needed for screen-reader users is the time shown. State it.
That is 1:31
